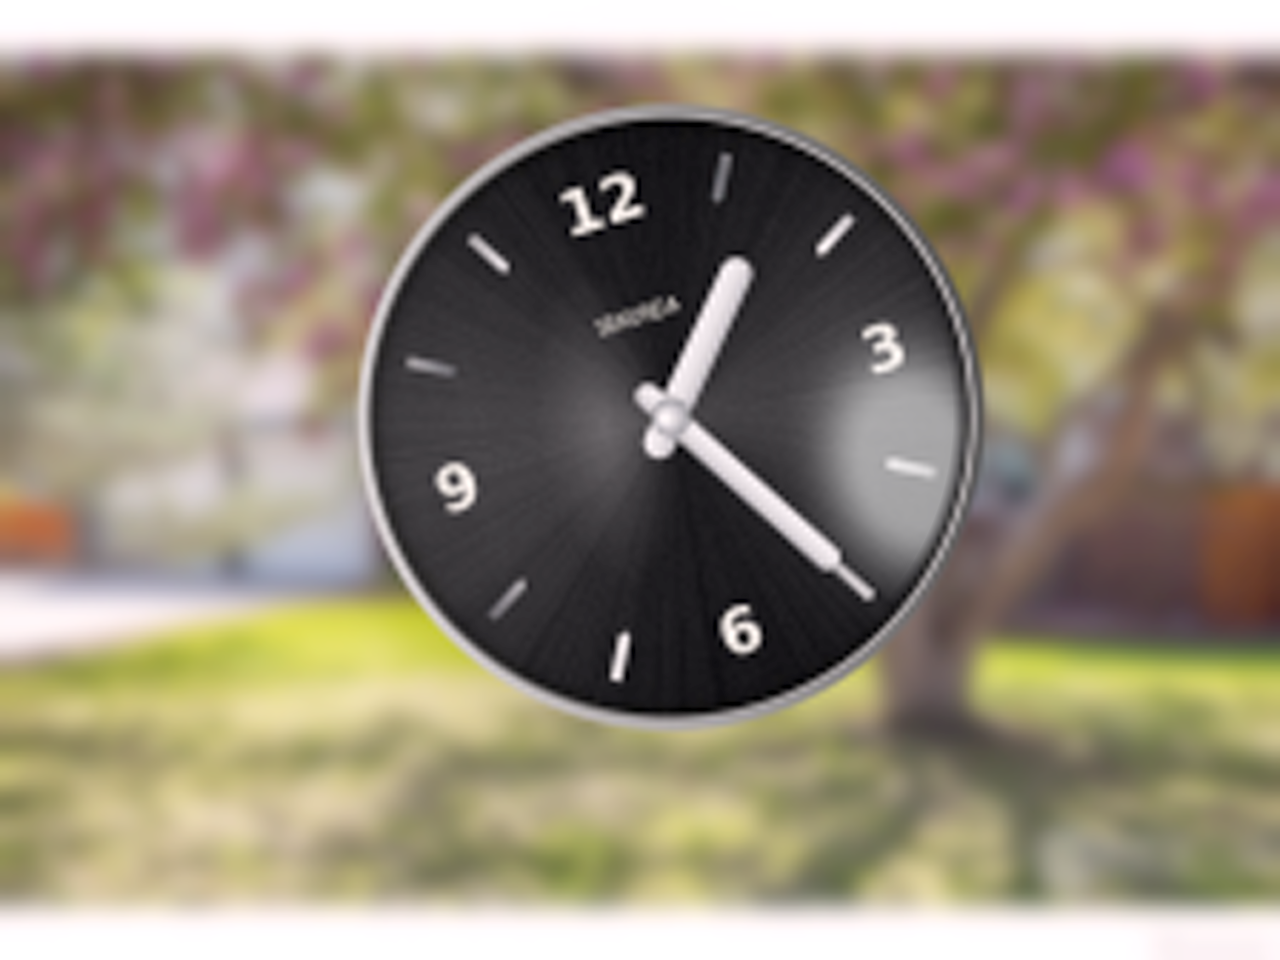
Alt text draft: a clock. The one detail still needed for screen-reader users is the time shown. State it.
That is 1:25
